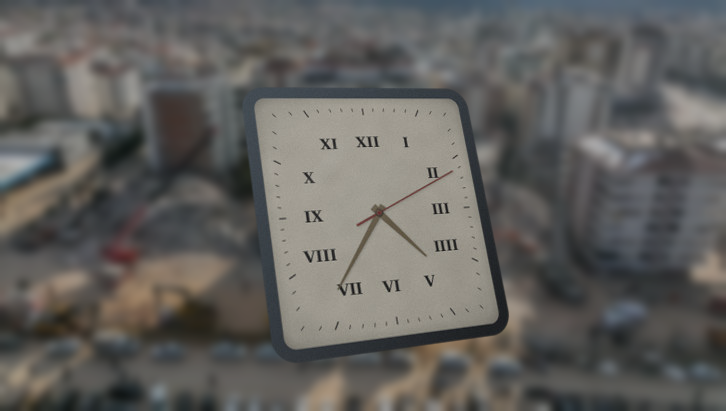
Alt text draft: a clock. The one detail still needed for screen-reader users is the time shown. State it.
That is 4:36:11
